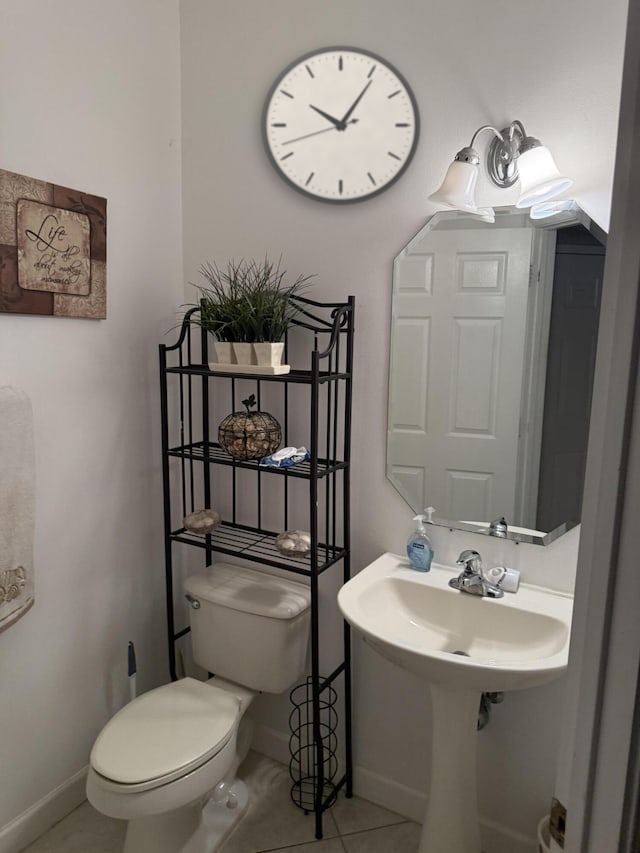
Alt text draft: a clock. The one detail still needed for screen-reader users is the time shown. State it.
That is 10:05:42
